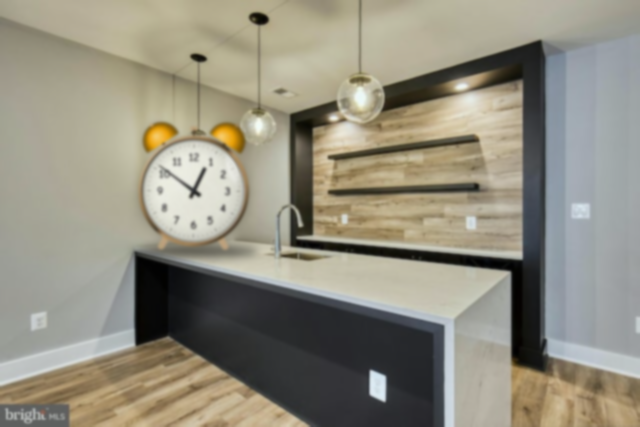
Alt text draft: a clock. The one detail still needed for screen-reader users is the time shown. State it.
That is 12:51
